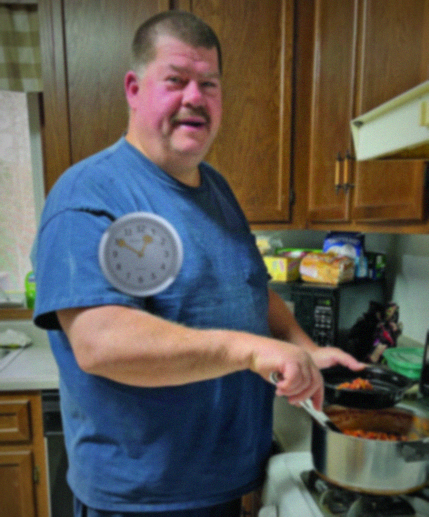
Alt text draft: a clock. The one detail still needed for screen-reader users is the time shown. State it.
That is 12:50
